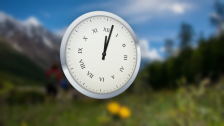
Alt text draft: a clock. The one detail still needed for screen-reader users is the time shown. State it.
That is 12:02
